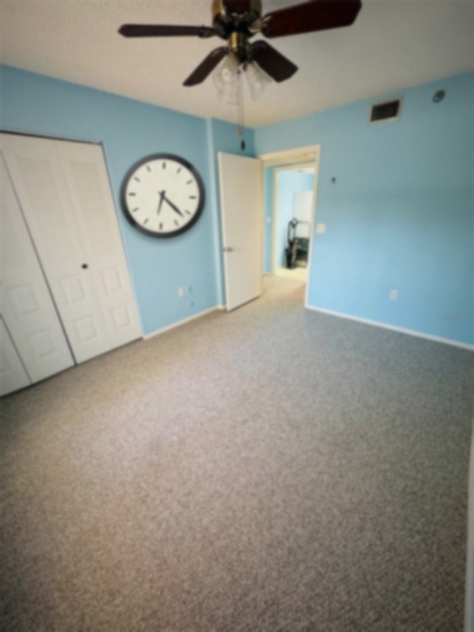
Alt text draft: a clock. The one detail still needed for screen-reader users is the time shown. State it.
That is 6:22
